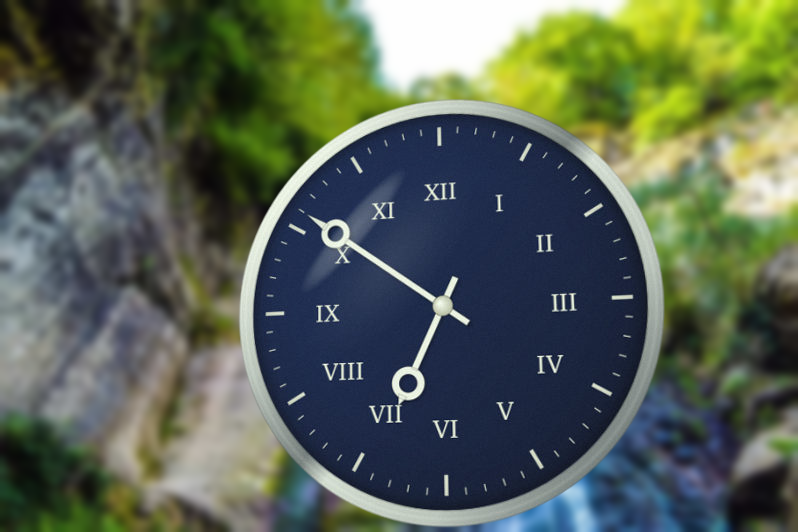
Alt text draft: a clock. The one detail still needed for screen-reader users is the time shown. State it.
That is 6:51
